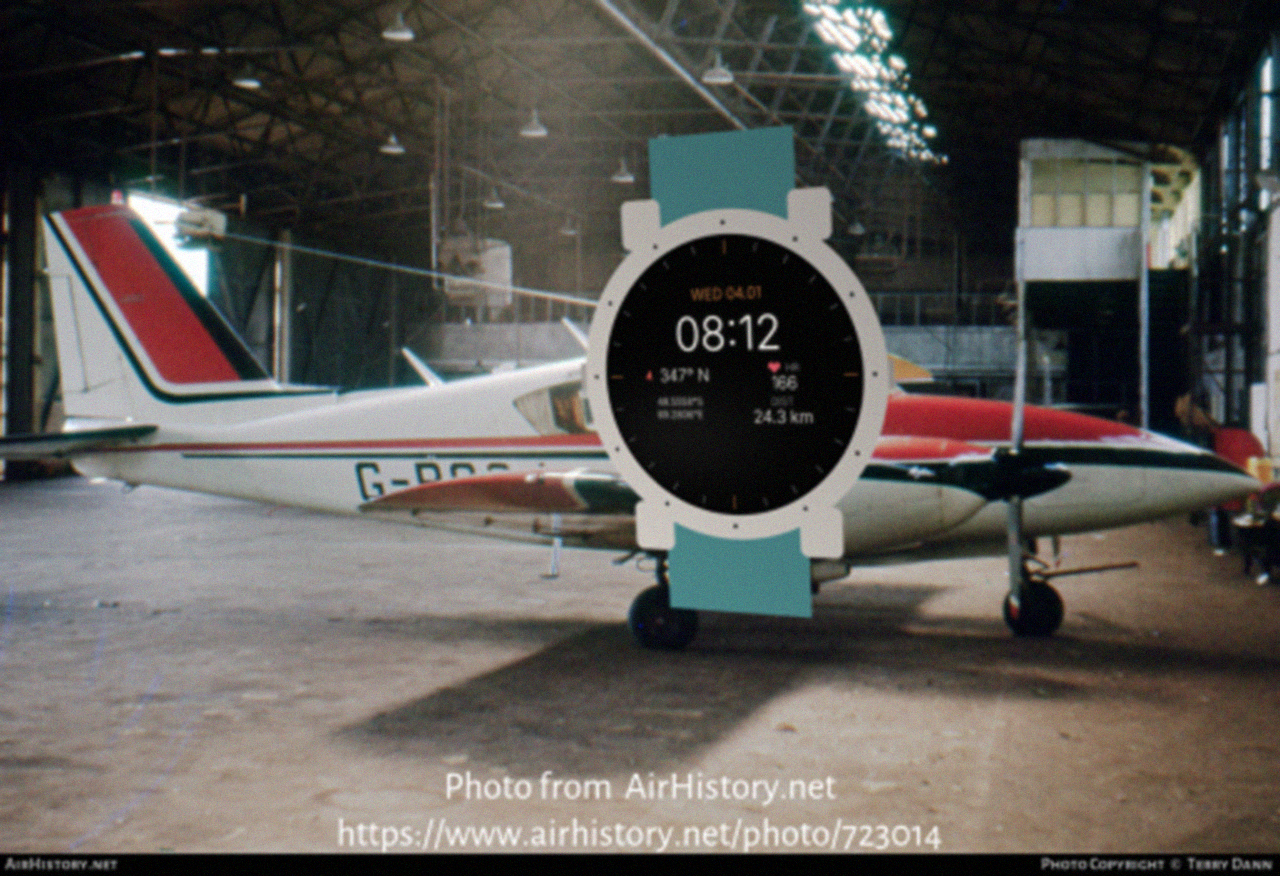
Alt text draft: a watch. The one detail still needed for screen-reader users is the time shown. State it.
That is 8:12
